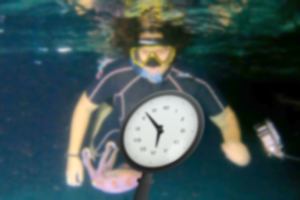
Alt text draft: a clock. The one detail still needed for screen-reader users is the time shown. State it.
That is 5:52
